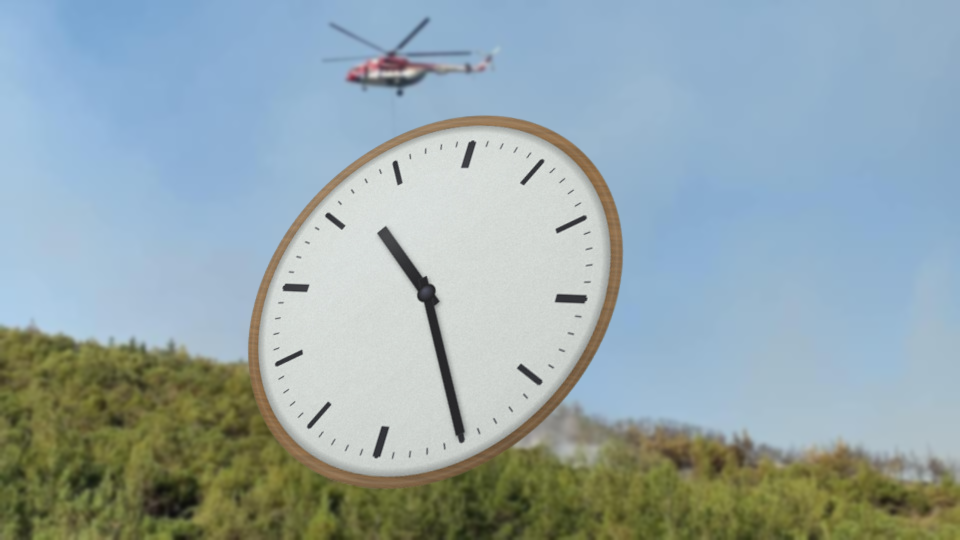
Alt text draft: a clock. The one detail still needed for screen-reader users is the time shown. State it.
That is 10:25
